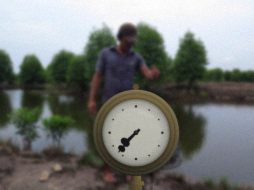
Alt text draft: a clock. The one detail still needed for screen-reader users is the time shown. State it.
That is 7:37
